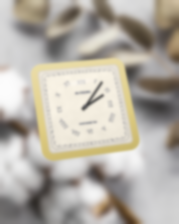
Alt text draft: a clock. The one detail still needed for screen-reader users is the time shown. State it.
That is 2:07
